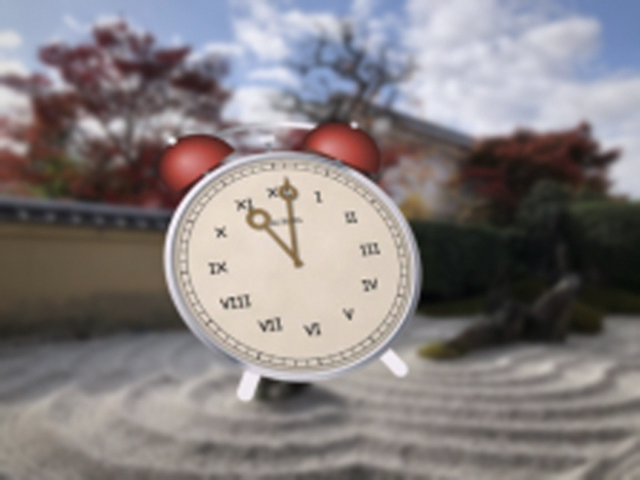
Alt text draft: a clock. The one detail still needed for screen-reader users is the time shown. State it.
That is 11:01
